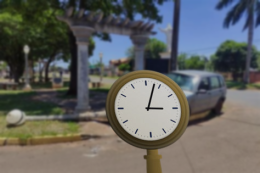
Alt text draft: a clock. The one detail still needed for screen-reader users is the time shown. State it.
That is 3:03
